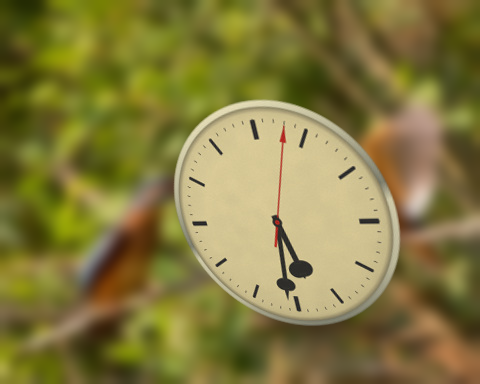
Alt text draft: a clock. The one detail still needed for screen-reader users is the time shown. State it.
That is 5:31:03
